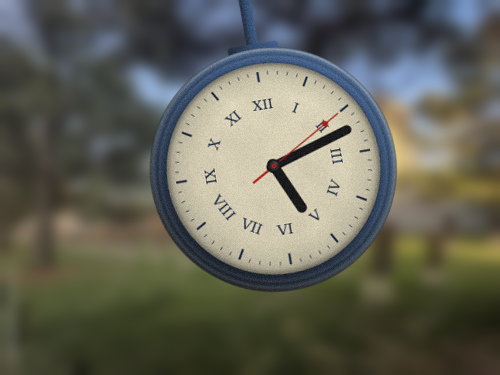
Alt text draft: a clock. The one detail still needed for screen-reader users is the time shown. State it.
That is 5:12:10
